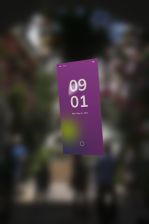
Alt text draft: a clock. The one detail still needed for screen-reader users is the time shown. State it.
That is 9:01
